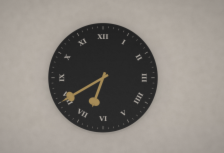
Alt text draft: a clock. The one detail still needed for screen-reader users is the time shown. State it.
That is 6:40
